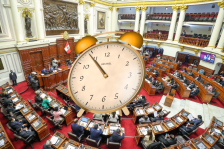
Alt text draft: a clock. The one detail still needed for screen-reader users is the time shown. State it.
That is 10:54
